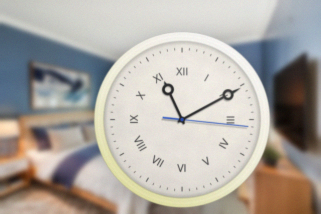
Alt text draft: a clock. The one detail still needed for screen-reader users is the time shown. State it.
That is 11:10:16
